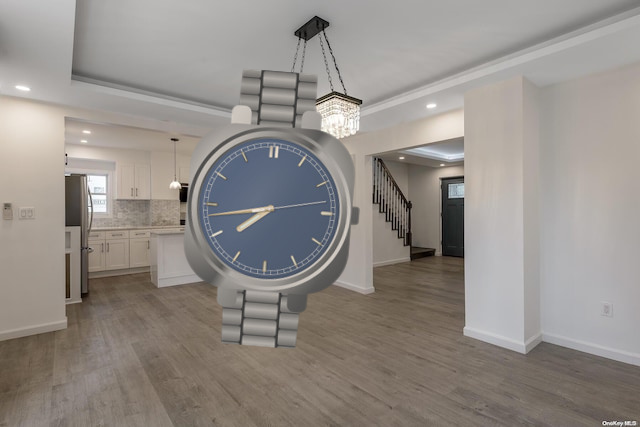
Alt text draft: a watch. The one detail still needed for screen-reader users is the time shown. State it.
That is 7:43:13
